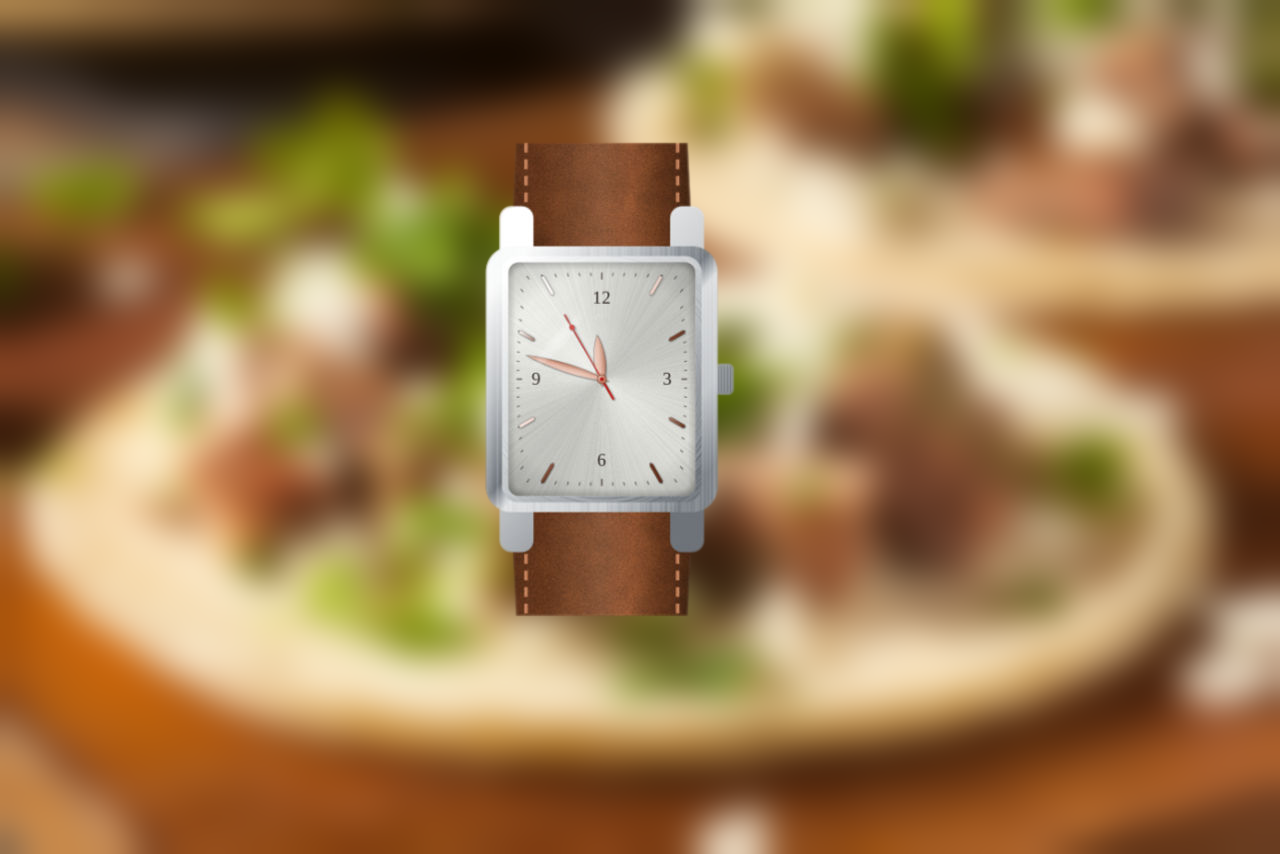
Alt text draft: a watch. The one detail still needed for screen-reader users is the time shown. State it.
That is 11:47:55
